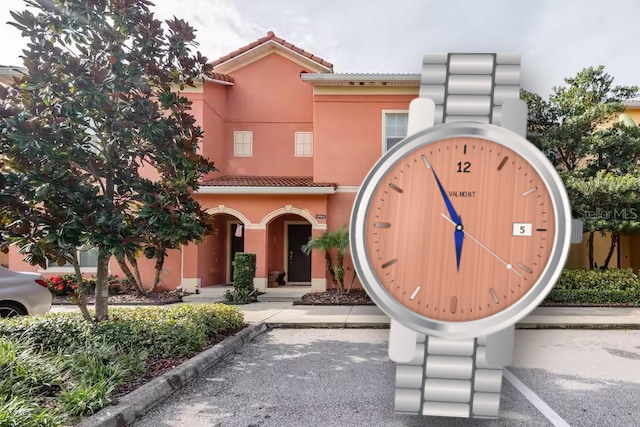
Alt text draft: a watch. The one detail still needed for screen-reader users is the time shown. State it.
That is 5:55:21
